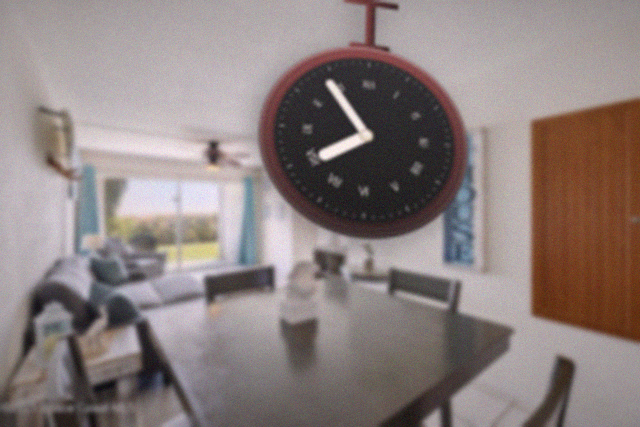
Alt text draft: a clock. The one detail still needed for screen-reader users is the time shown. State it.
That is 7:54
